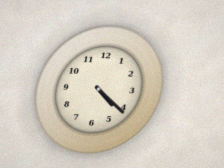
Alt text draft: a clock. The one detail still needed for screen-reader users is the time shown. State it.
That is 4:21
